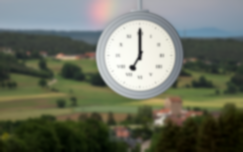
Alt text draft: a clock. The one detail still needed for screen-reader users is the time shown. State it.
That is 7:00
